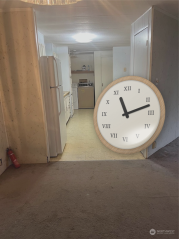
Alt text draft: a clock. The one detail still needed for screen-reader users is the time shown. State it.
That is 11:12
